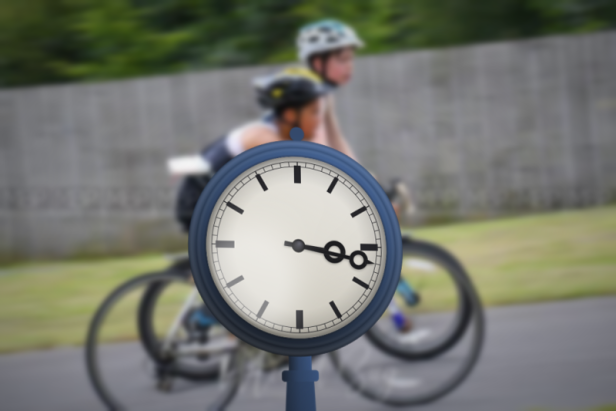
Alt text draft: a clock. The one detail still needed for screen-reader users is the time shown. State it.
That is 3:17
